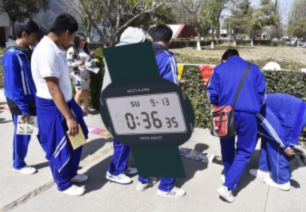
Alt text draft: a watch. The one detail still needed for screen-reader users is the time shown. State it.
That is 0:36:35
